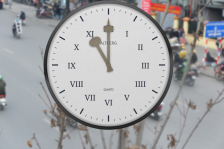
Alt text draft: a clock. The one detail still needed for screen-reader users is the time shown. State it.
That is 11:00
